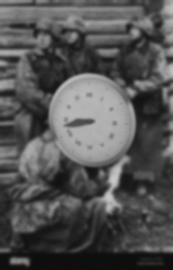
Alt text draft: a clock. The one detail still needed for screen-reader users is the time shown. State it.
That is 8:43
